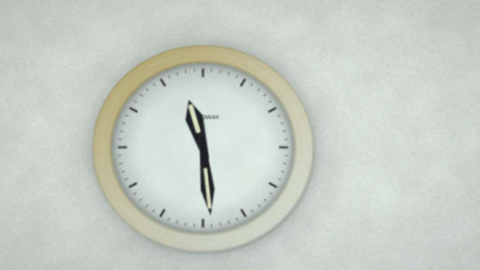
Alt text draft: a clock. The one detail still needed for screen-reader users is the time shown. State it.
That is 11:29
